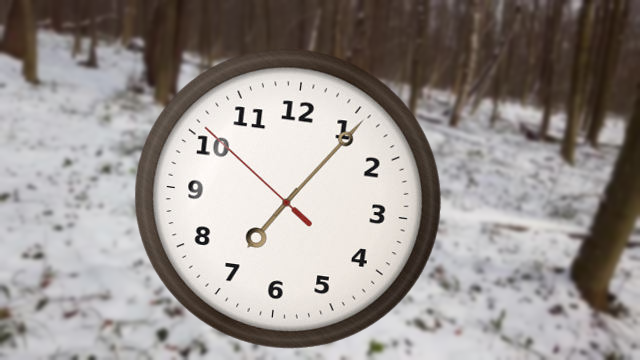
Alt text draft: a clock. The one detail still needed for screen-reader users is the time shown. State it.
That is 7:05:51
